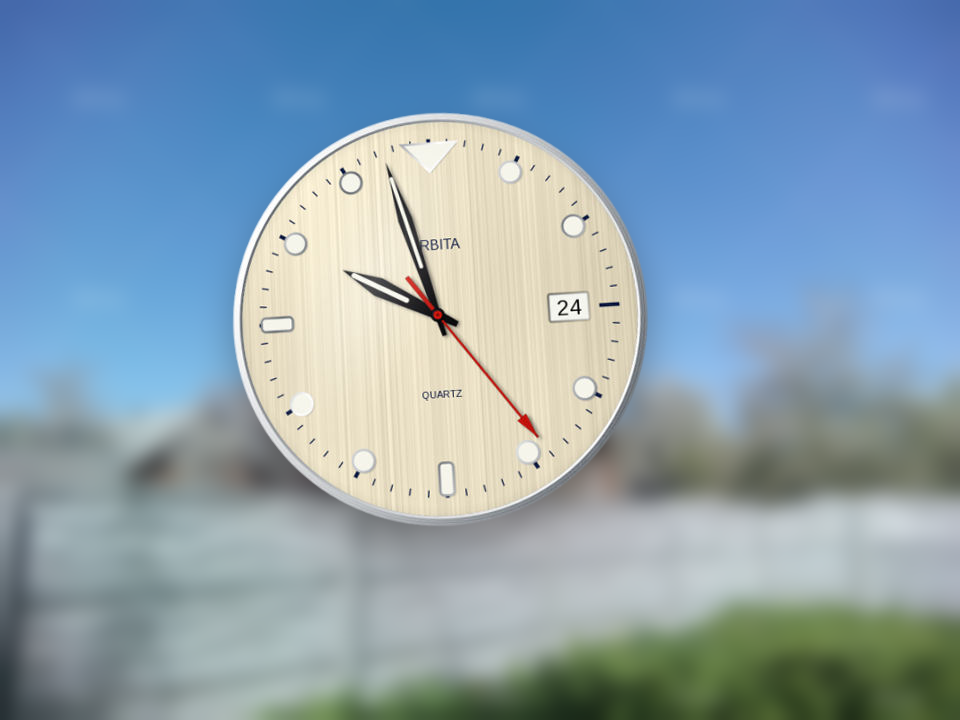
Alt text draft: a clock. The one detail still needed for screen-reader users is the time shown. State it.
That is 9:57:24
